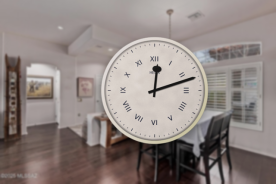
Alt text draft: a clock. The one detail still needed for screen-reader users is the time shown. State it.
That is 12:12
